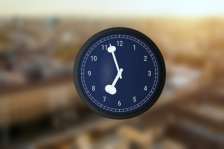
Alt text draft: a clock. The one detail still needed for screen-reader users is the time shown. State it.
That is 6:57
